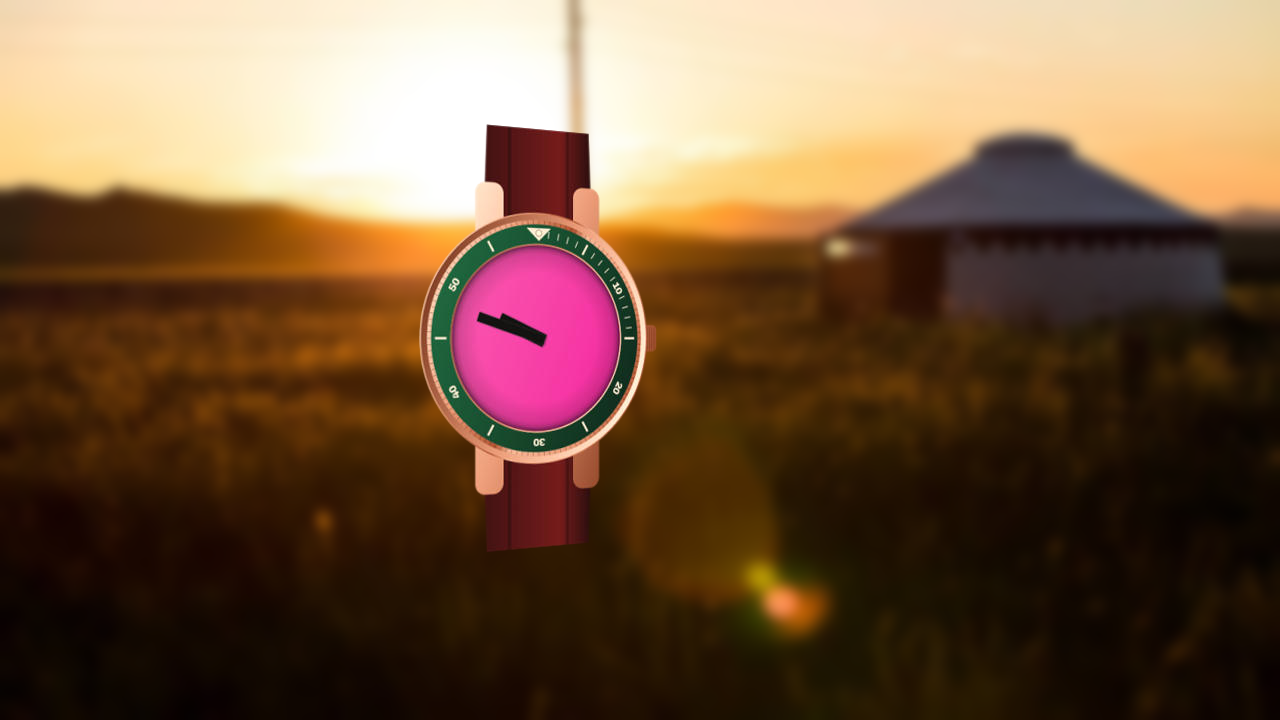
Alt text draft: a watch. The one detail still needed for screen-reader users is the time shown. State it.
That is 9:48
